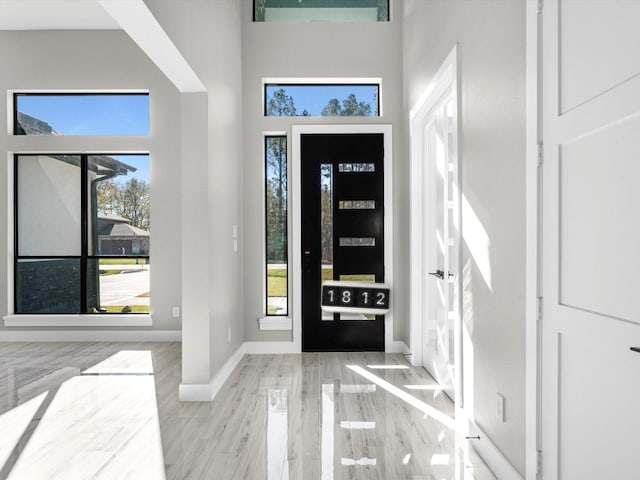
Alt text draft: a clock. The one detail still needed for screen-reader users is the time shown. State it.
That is 18:12
